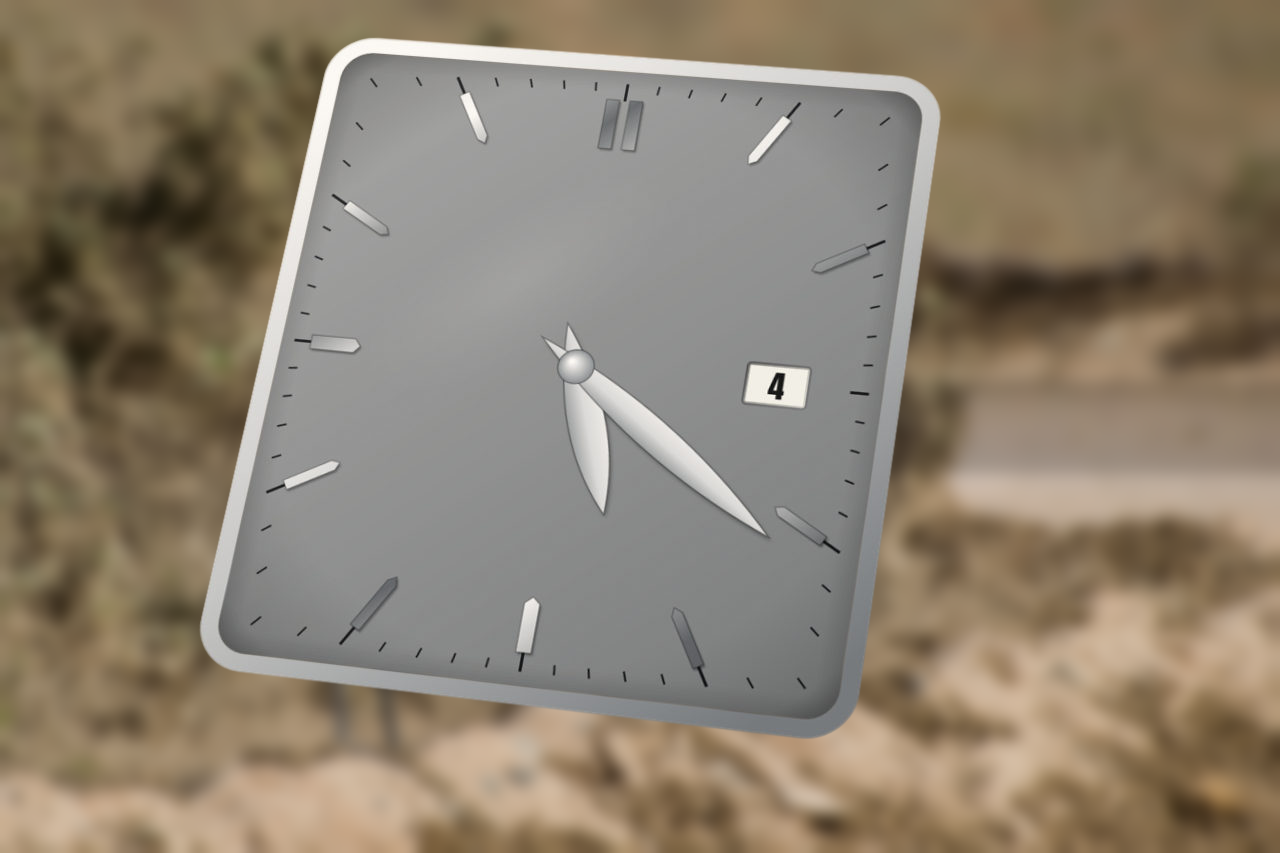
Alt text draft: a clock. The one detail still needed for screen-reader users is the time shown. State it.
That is 5:21
